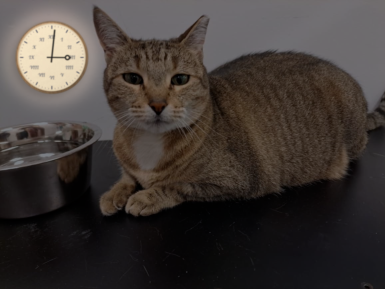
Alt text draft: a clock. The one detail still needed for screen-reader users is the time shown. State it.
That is 3:01
